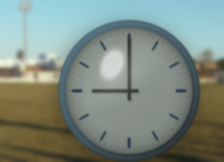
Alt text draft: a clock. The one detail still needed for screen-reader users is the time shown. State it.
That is 9:00
